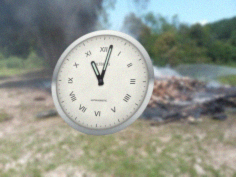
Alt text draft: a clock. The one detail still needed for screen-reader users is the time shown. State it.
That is 11:02
